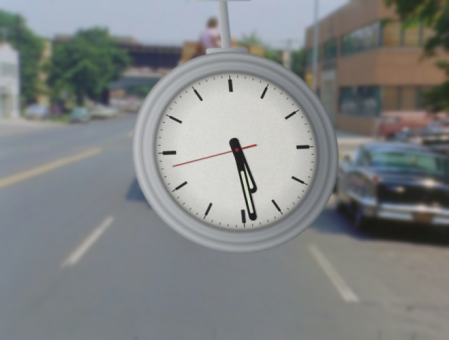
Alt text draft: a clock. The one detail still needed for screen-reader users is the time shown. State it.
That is 5:28:43
